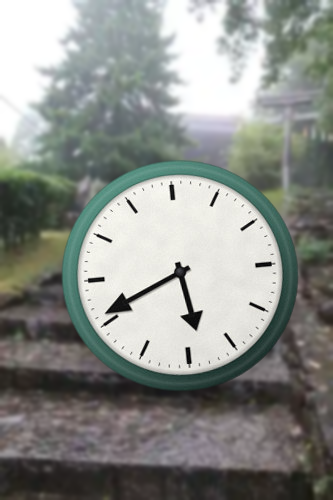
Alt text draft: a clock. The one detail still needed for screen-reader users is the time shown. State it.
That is 5:41
